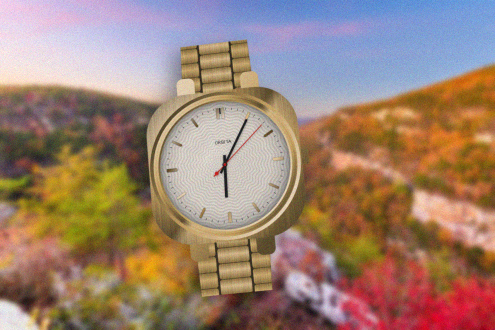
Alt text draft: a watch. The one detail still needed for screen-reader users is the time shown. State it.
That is 6:05:08
